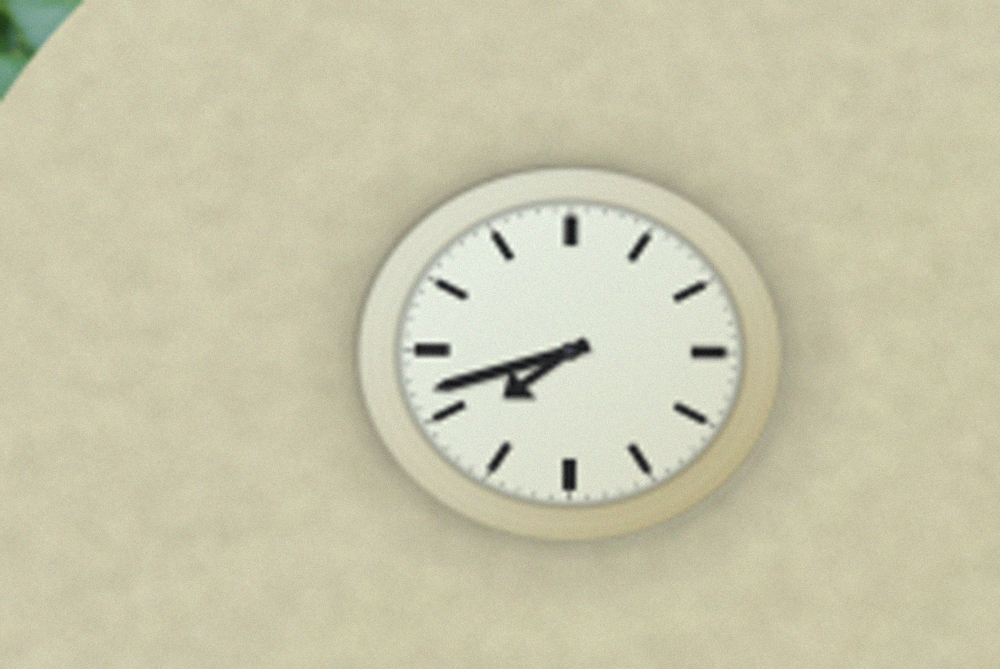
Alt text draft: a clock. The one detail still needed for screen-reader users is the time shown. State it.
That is 7:42
